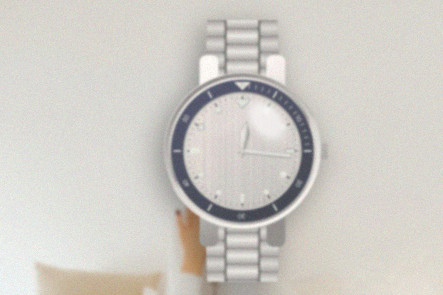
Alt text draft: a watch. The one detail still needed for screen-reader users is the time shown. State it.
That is 12:16
